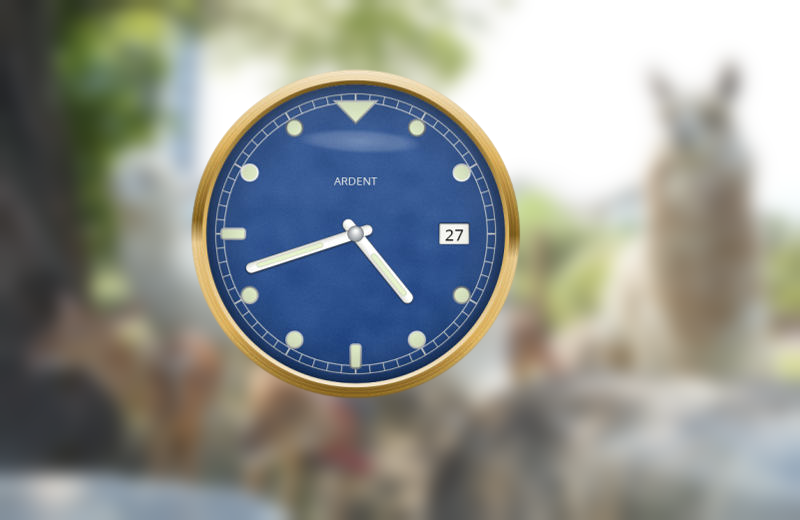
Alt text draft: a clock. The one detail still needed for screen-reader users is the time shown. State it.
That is 4:42
